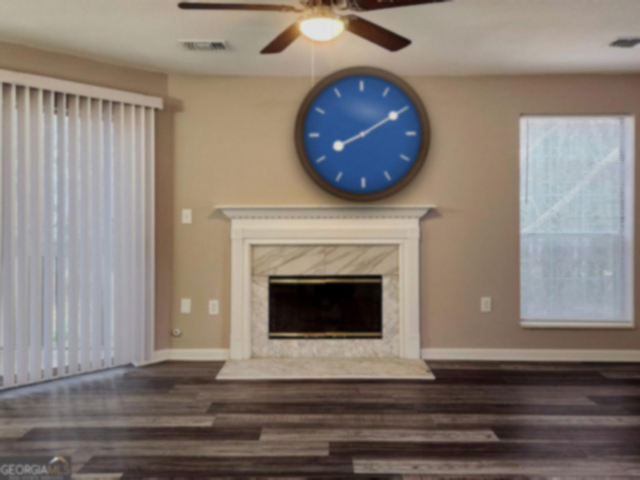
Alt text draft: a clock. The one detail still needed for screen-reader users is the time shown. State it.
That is 8:10
